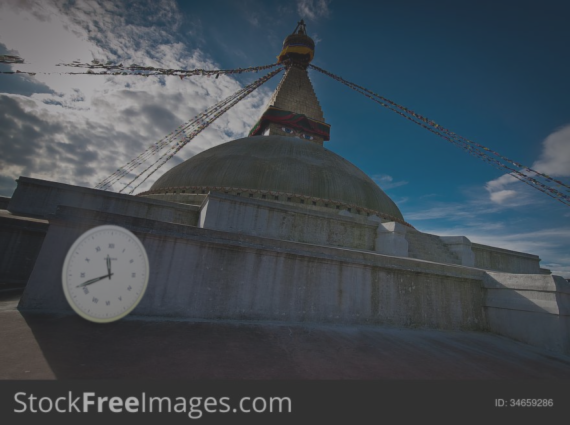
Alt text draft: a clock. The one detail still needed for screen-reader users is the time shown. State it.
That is 11:42
